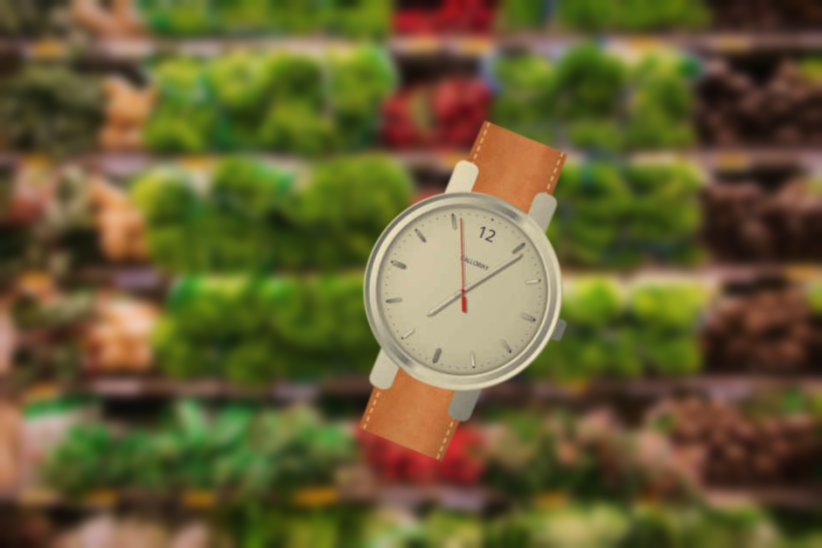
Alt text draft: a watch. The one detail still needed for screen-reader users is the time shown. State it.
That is 7:05:56
